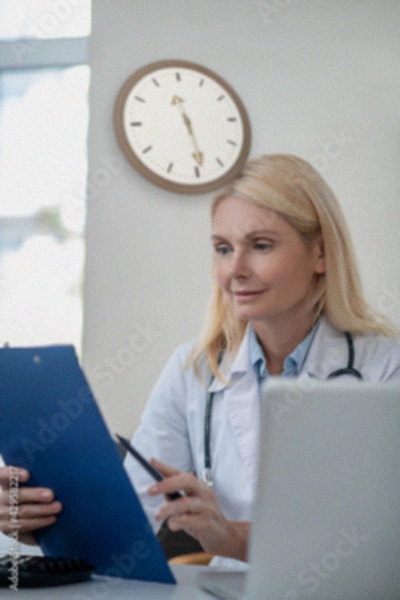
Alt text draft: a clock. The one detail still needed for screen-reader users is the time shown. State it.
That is 11:29
